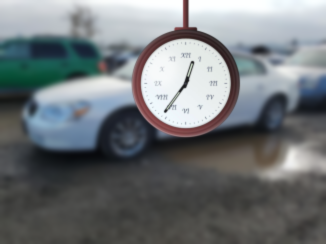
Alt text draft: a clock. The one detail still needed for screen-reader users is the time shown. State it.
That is 12:36
